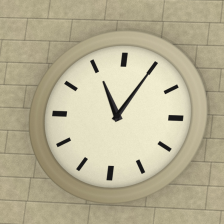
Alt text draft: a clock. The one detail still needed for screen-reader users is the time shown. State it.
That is 11:05
